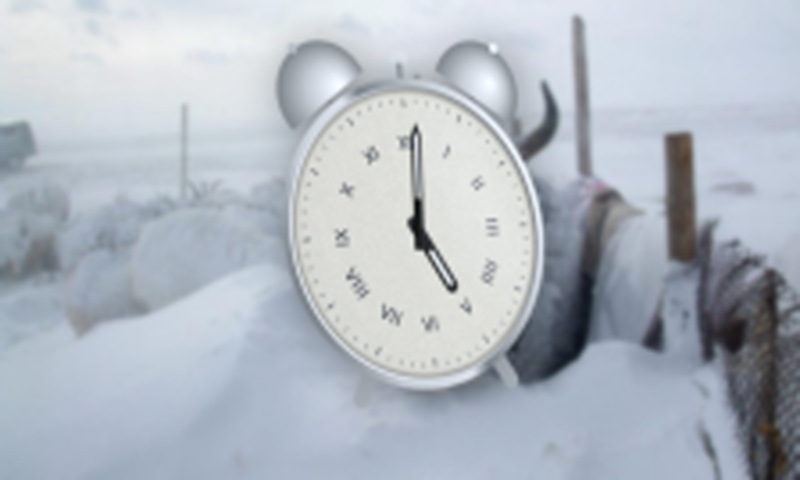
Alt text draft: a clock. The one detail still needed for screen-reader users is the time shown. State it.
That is 5:01
